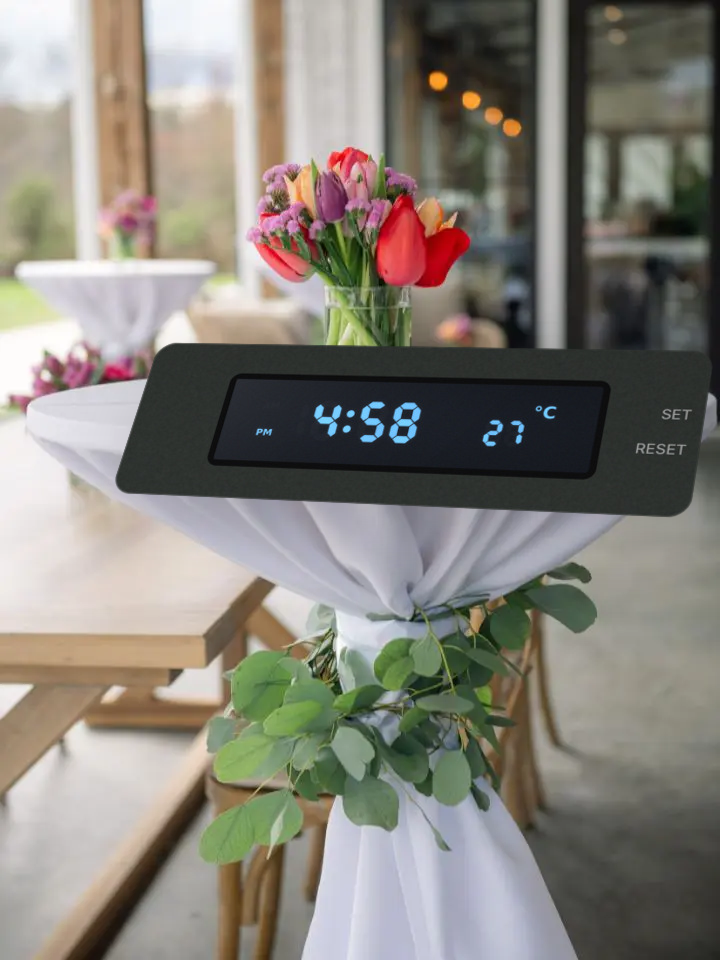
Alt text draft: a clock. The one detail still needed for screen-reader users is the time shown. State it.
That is 4:58
